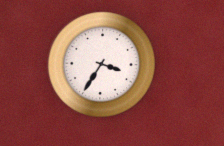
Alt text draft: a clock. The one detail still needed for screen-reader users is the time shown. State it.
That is 3:35
